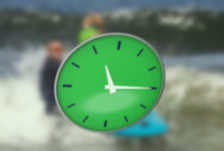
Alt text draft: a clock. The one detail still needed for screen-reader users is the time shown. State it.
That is 11:15
